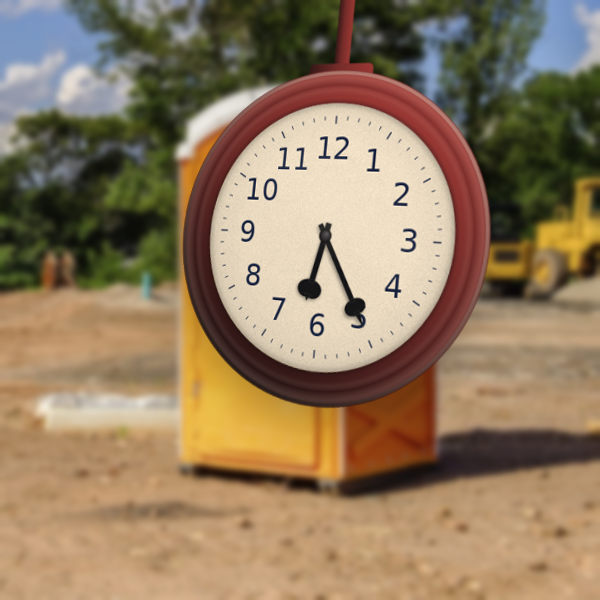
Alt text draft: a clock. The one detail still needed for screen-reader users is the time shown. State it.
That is 6:25
